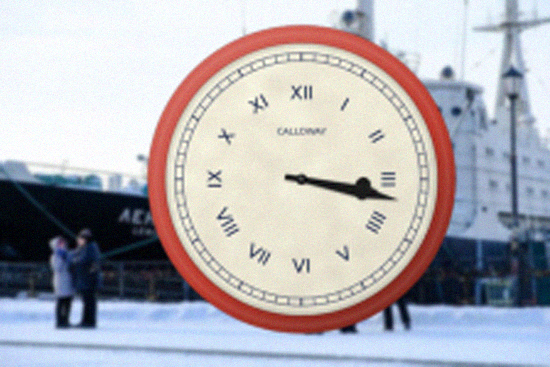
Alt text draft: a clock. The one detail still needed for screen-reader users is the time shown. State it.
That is 3:17
